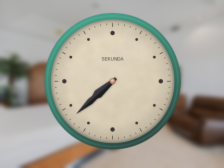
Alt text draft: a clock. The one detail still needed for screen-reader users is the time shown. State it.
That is 7:38
